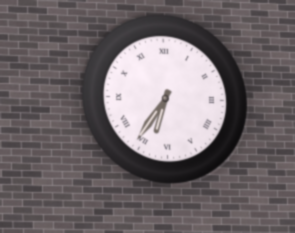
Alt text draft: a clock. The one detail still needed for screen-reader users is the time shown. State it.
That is 6:36
